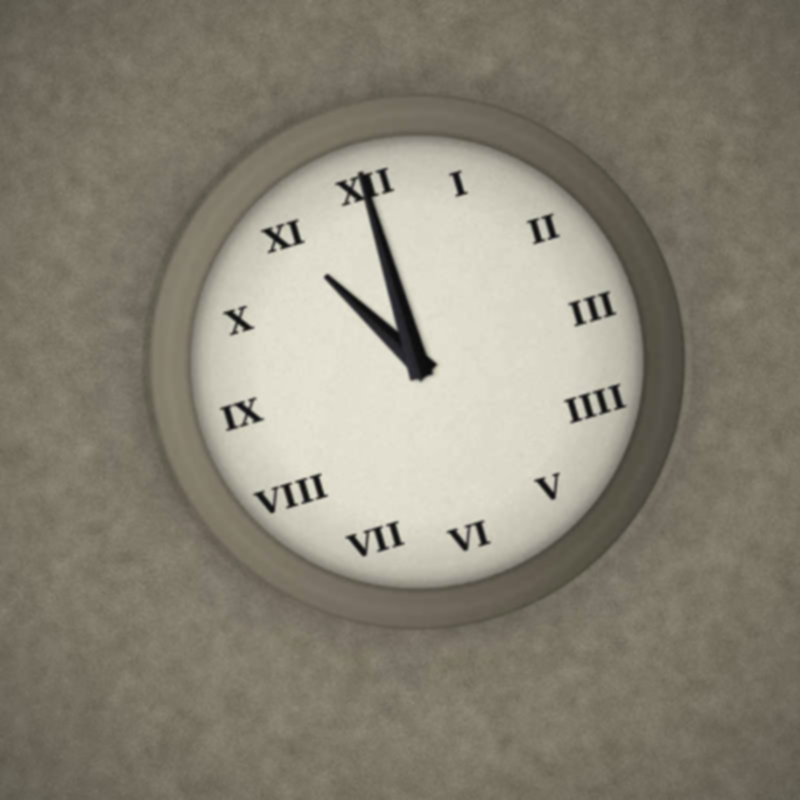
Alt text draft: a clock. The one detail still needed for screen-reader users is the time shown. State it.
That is 11:00
